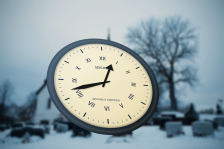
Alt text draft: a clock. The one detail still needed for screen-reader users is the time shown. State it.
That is 12:42
